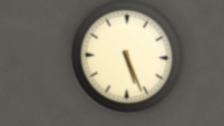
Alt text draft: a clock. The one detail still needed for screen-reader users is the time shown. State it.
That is 5:26
